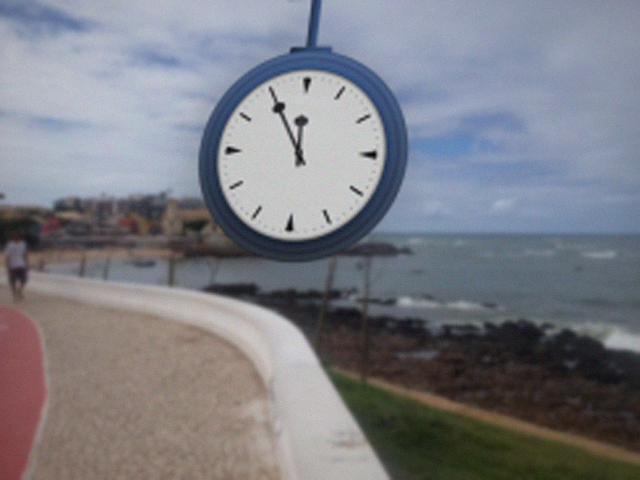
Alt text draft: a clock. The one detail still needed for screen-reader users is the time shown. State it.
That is 11:55
